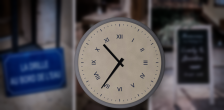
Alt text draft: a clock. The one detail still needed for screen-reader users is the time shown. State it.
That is 10:36
